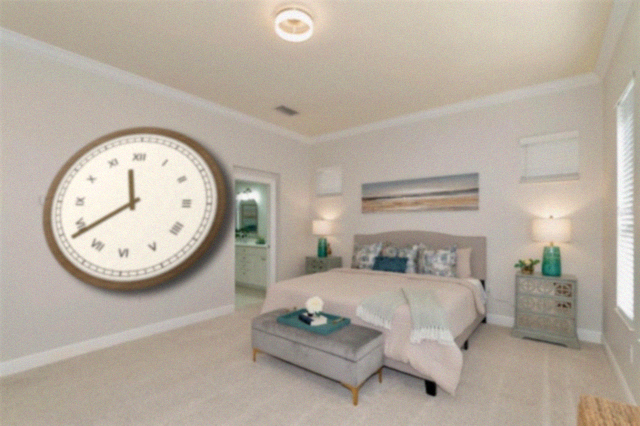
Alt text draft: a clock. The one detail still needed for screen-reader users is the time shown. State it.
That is 11:39
